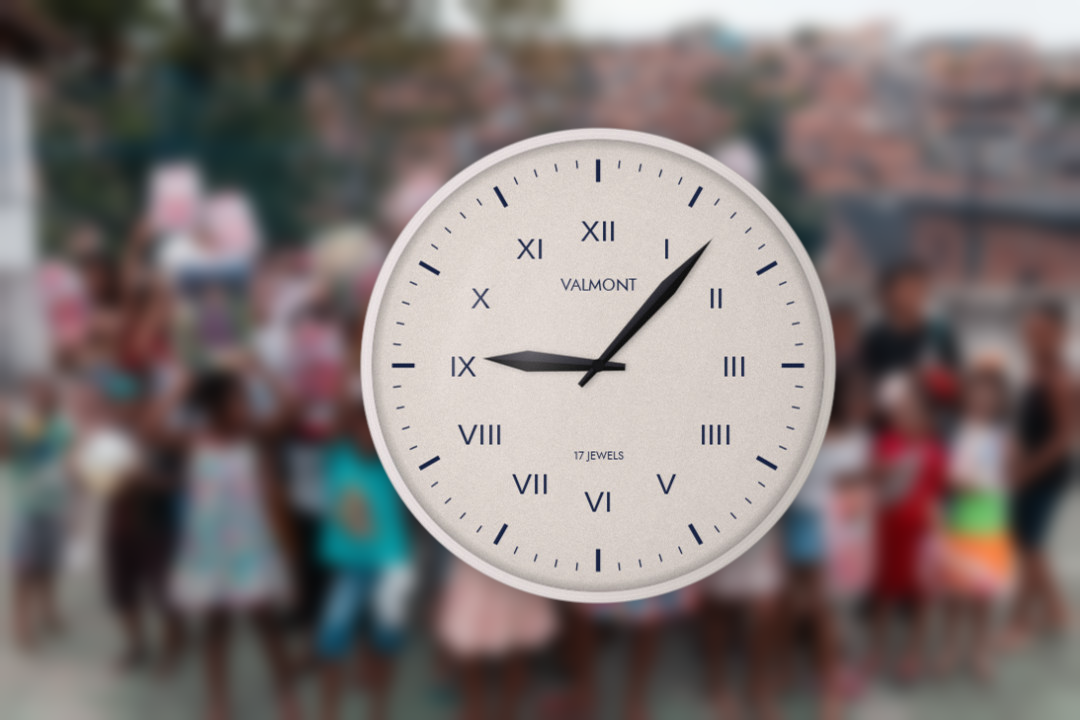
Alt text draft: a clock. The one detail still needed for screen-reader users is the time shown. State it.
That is 9:07
